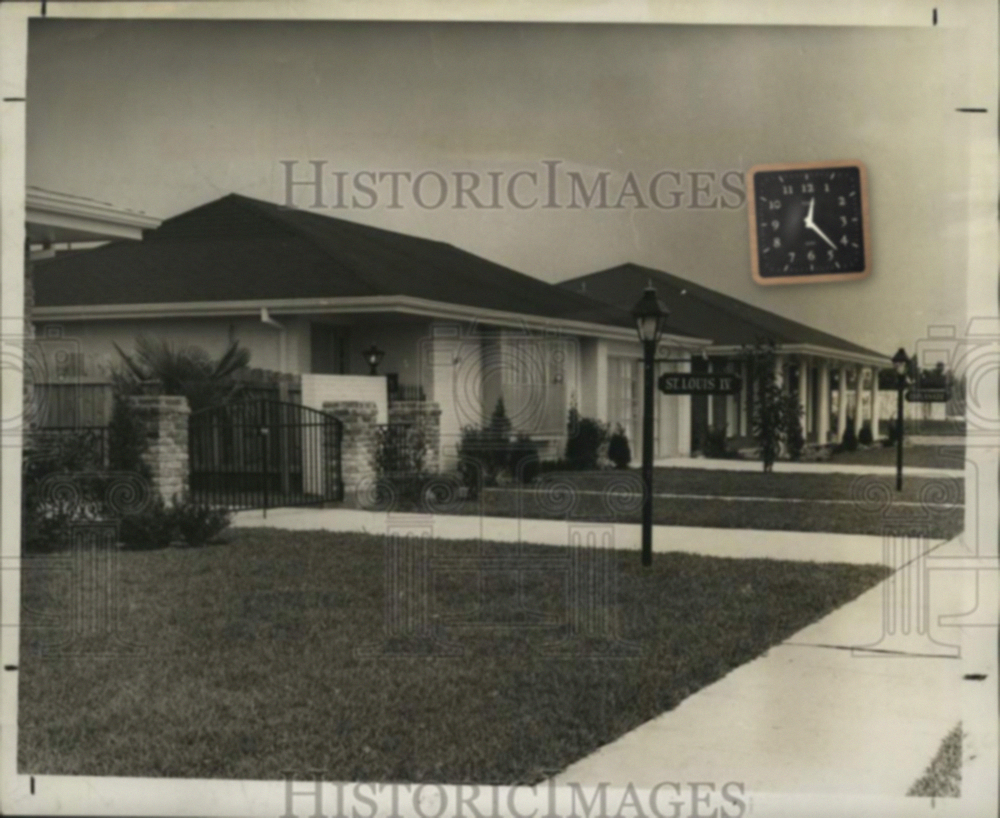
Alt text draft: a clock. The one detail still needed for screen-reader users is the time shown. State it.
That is 12:23
